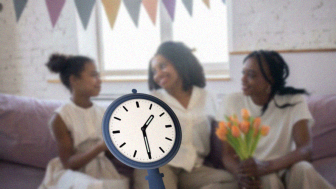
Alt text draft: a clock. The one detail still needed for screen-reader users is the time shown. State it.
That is 1:30
